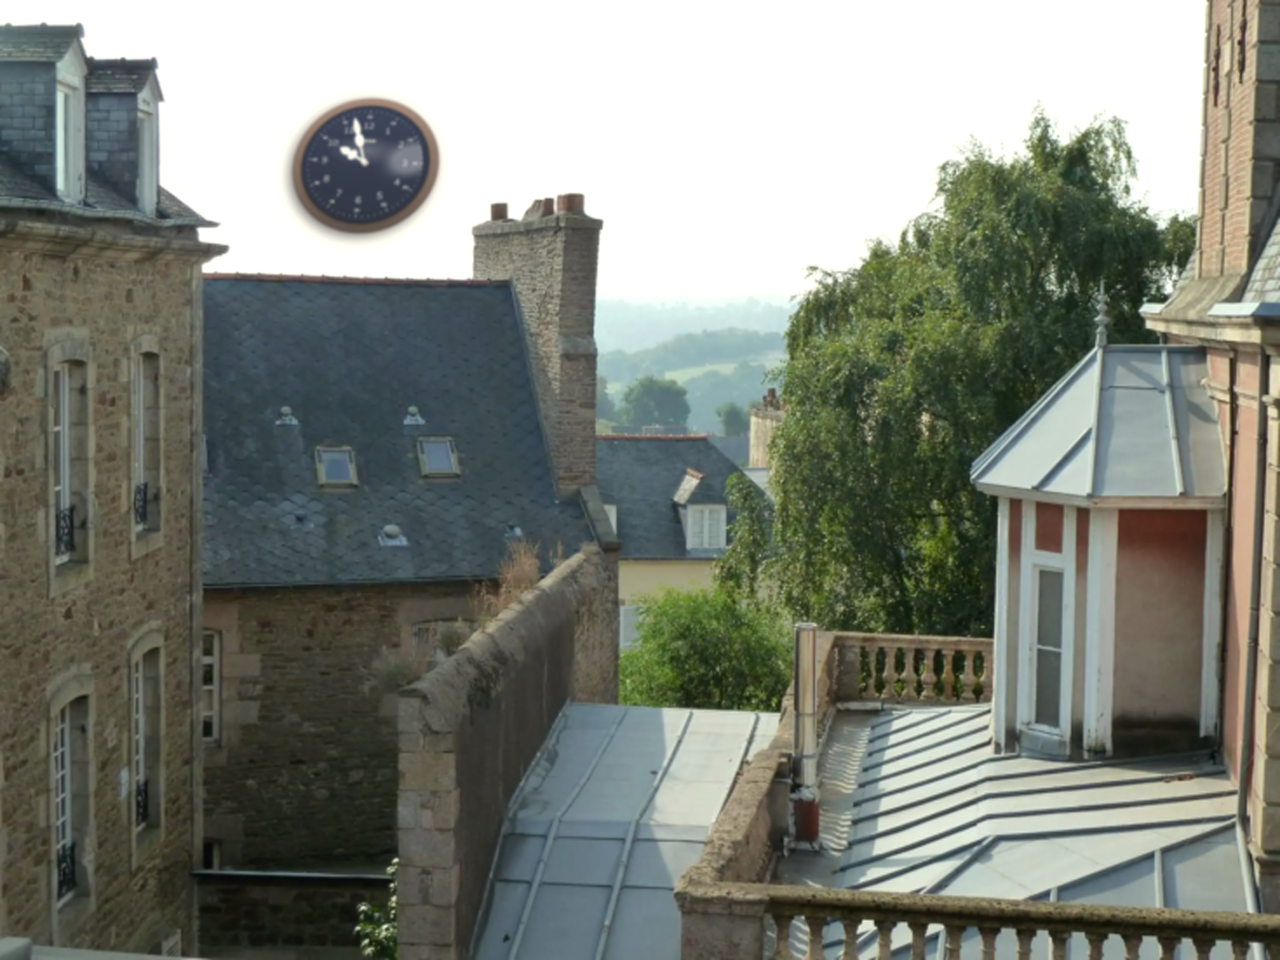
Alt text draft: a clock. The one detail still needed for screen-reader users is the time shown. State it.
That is 9:57
